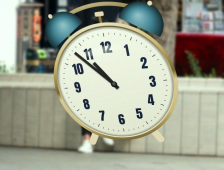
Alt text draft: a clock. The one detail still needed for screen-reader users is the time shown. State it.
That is 10:53
